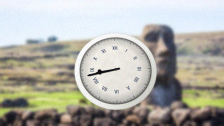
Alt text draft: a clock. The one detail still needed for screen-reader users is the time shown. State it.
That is 8:43
